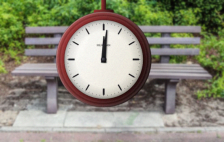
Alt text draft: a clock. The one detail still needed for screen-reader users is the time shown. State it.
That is 12:01
